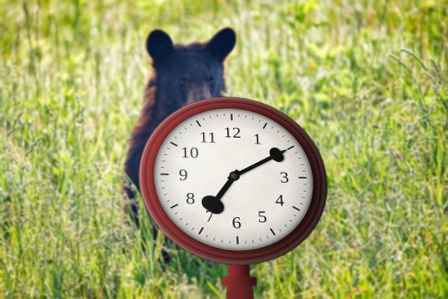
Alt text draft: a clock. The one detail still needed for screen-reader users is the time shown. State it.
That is 7:10
